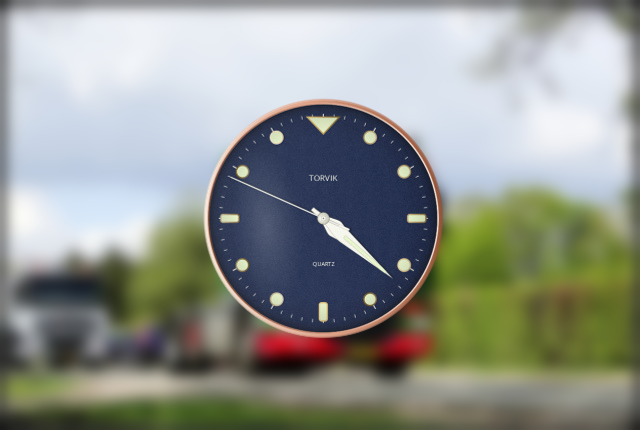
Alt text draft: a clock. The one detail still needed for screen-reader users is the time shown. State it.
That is 4:21:49
